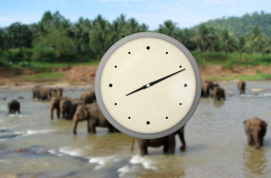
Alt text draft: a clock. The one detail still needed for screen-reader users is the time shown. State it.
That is 8:11
